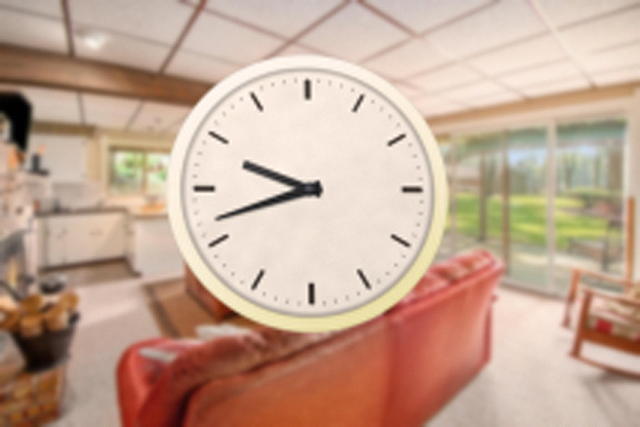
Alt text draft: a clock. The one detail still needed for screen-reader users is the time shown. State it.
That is 9:42
